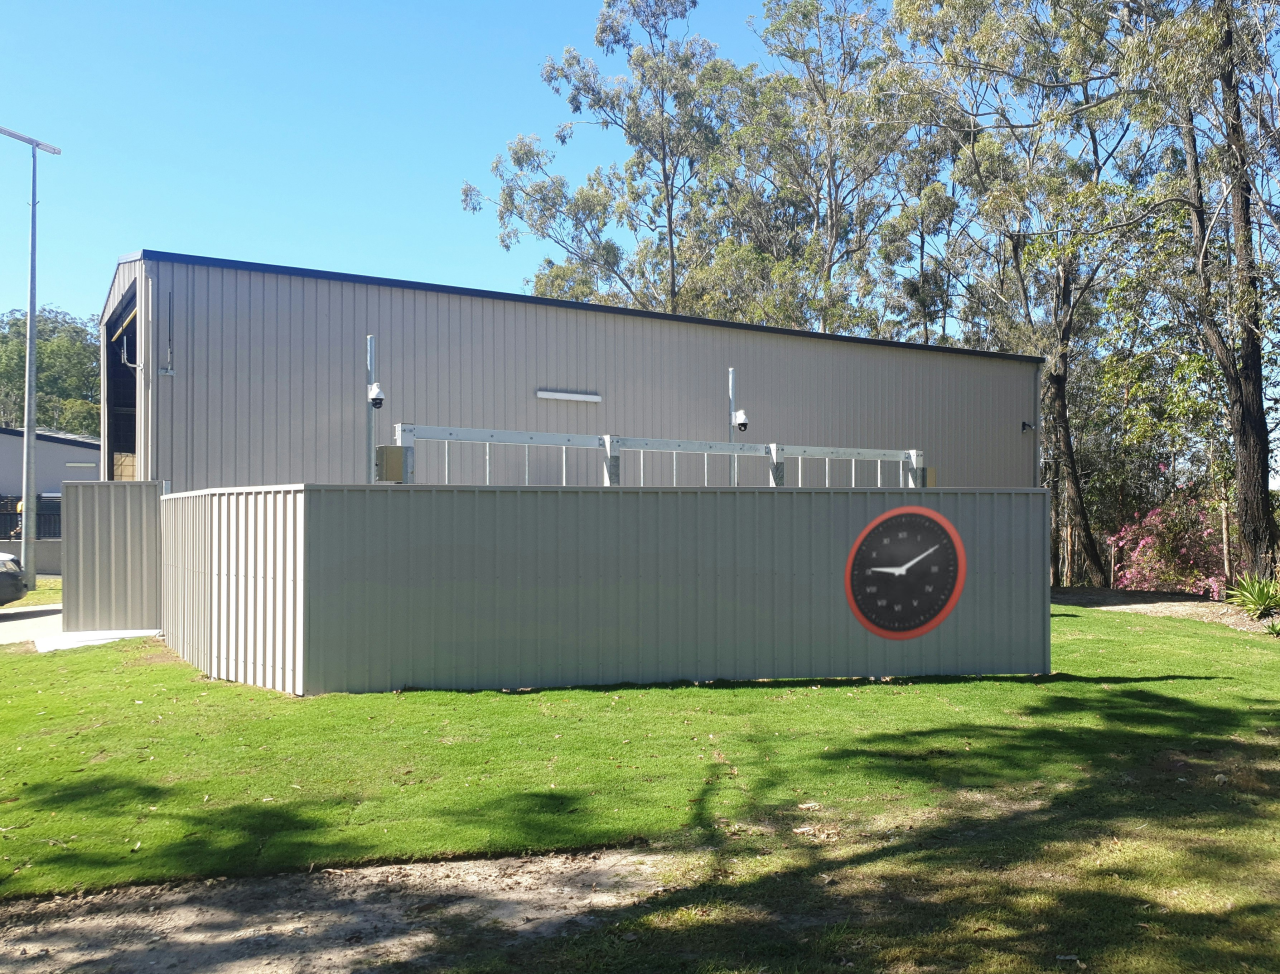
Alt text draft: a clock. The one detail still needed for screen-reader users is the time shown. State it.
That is 9:10
